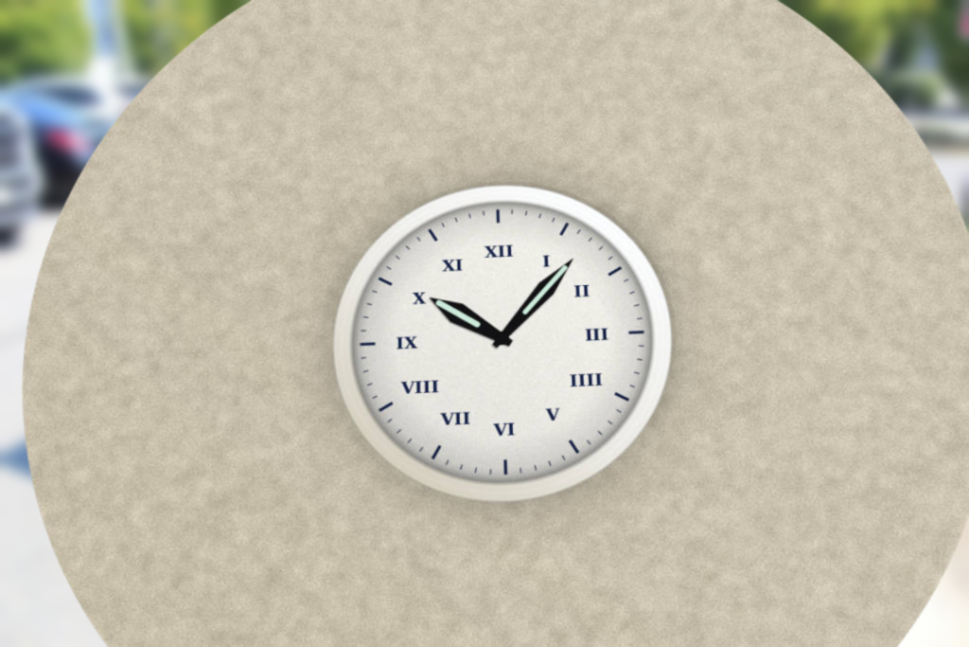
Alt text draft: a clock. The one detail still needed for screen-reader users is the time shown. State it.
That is 10:07
